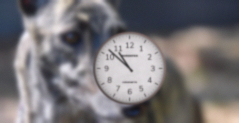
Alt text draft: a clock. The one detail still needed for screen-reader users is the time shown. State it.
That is 10:52
